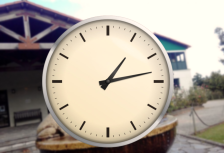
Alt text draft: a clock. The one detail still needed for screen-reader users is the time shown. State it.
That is 1:13
